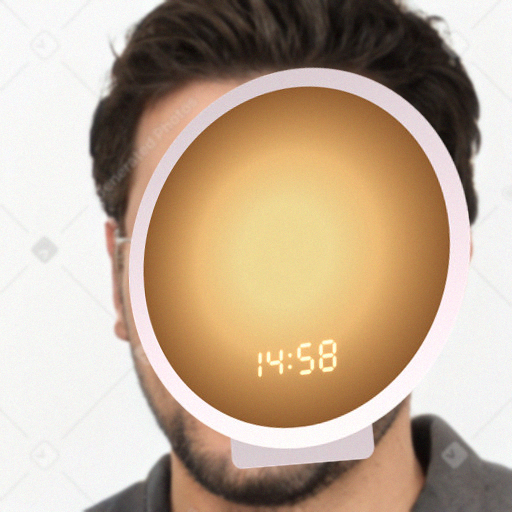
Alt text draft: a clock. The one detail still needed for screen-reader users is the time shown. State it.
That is 14:58
